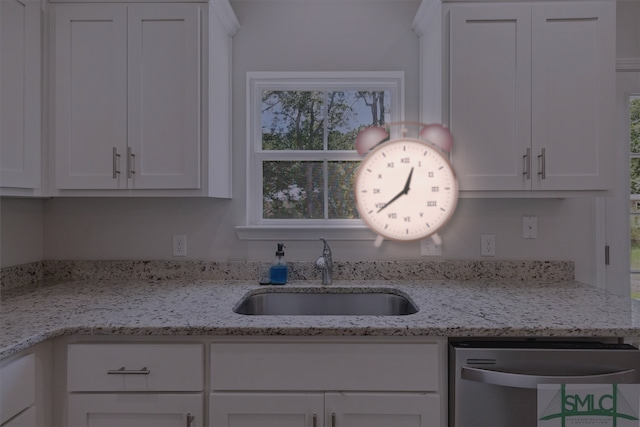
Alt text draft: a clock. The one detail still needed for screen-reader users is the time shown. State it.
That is 12:39
